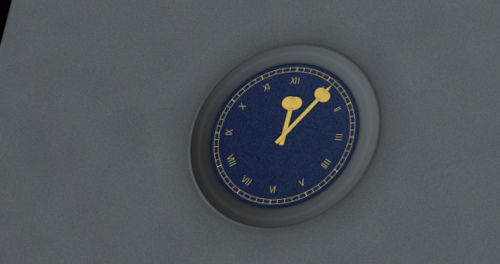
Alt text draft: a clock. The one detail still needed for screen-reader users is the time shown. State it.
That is 12:06
